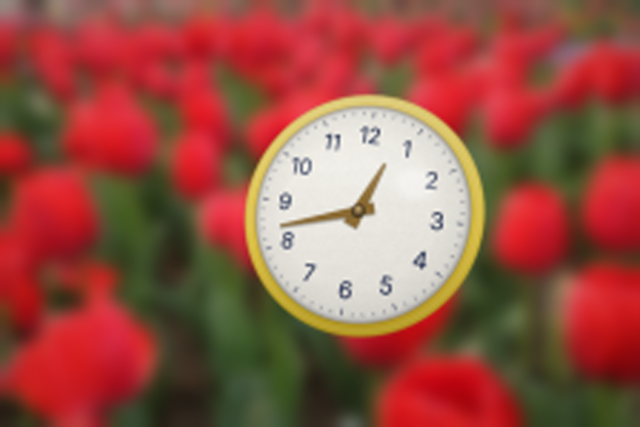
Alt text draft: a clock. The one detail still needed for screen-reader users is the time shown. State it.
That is 12:42
